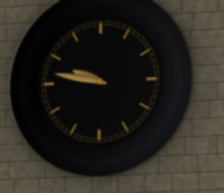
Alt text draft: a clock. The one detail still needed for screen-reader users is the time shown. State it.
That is 9:47
